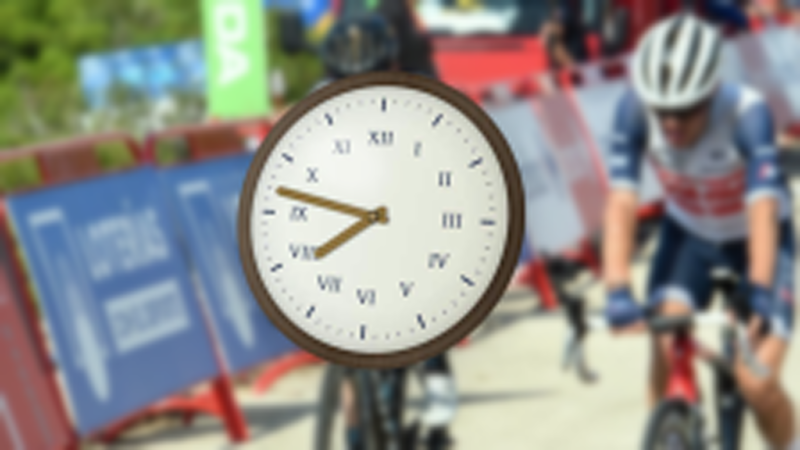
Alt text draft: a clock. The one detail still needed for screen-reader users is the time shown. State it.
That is 7:47
